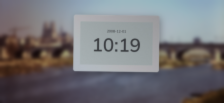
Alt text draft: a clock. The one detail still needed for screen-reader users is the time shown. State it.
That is 10:19
